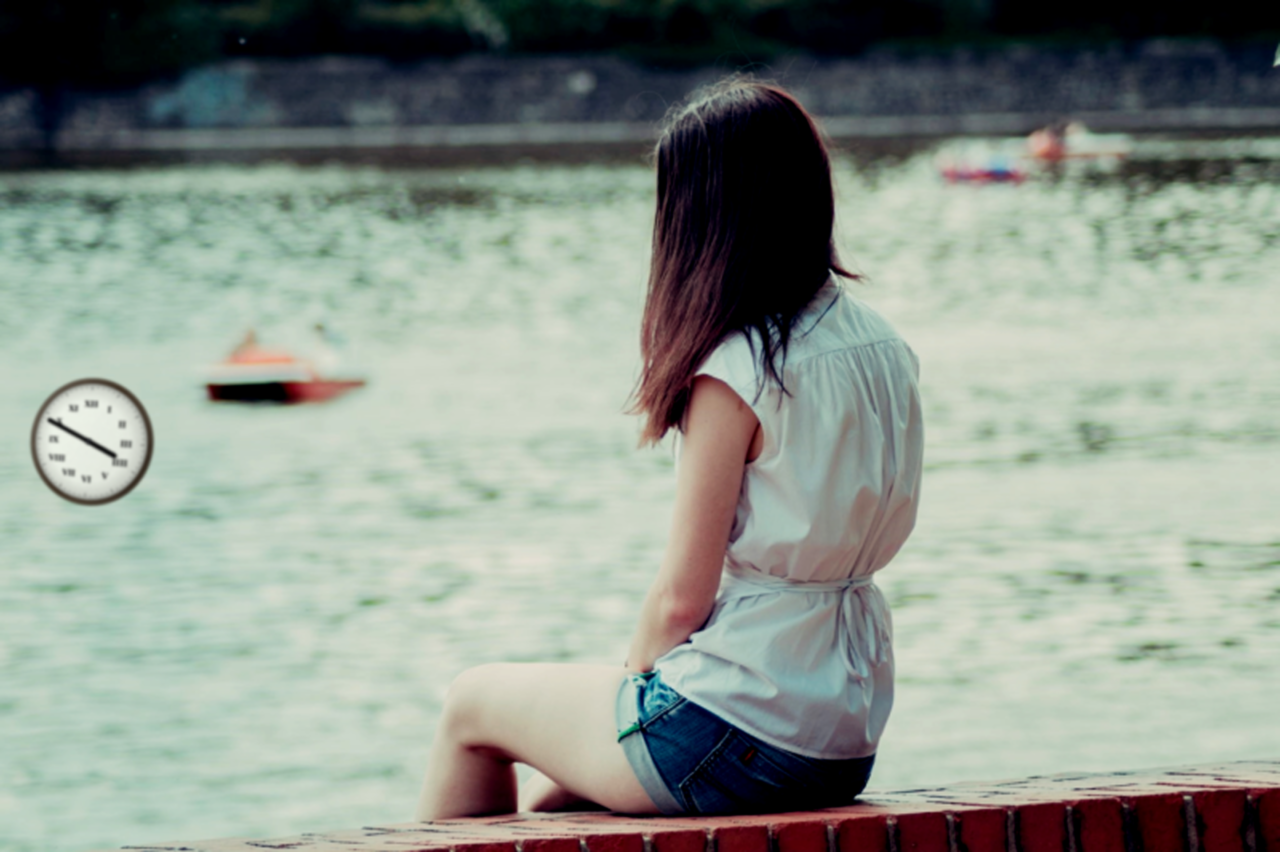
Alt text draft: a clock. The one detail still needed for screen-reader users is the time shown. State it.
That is 3:49
